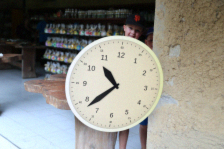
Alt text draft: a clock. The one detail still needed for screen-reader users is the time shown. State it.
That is 10:38
